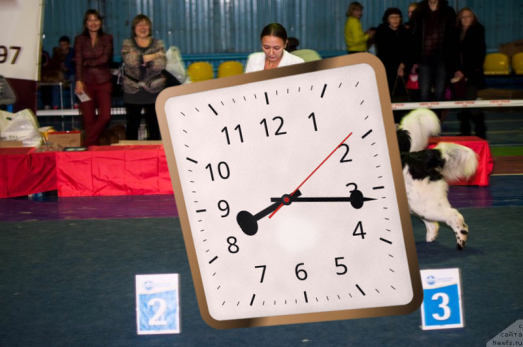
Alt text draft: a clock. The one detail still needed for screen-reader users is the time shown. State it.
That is 8:16:09
